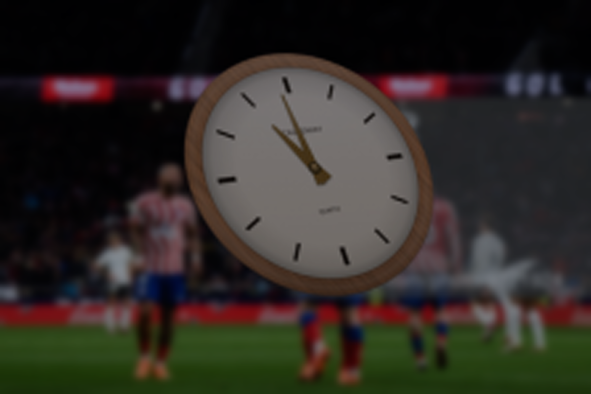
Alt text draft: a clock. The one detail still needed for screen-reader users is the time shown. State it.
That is 10:59
